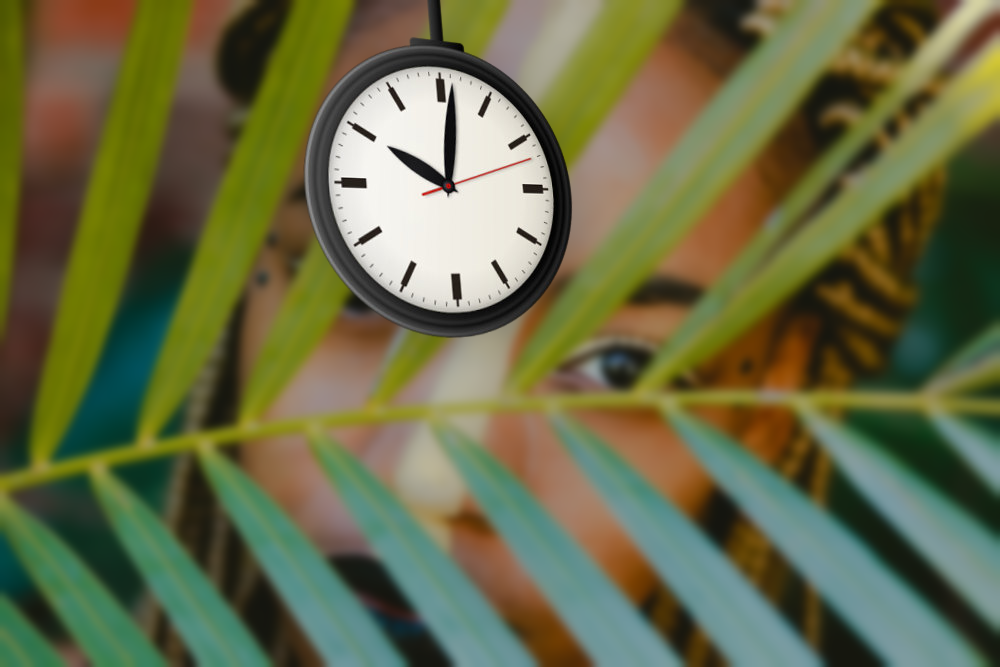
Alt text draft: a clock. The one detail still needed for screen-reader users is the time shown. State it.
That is 10:01:12
